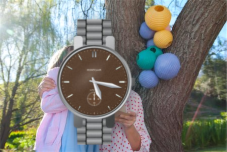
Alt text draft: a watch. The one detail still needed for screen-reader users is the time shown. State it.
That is 5:17
